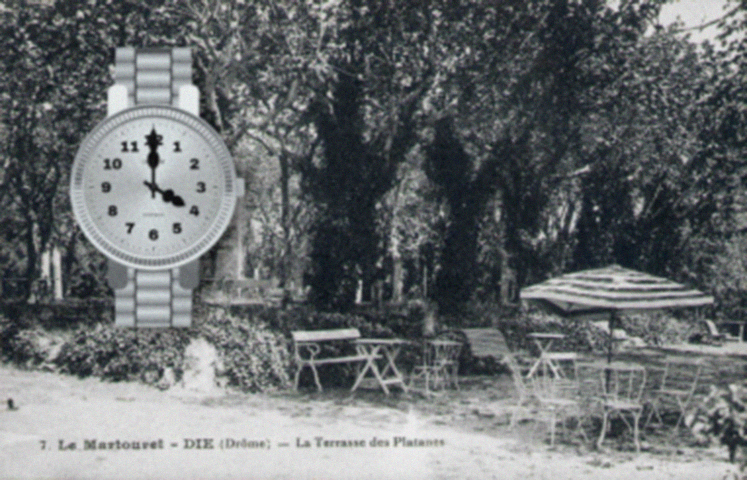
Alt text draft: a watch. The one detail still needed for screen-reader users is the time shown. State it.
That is 4:00
